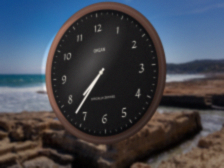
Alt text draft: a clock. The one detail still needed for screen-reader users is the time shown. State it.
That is 7:37
